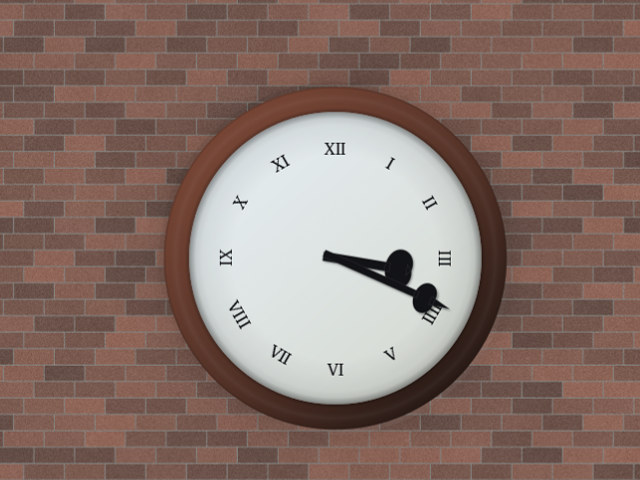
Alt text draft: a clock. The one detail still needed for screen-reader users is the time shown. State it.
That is 3:19
